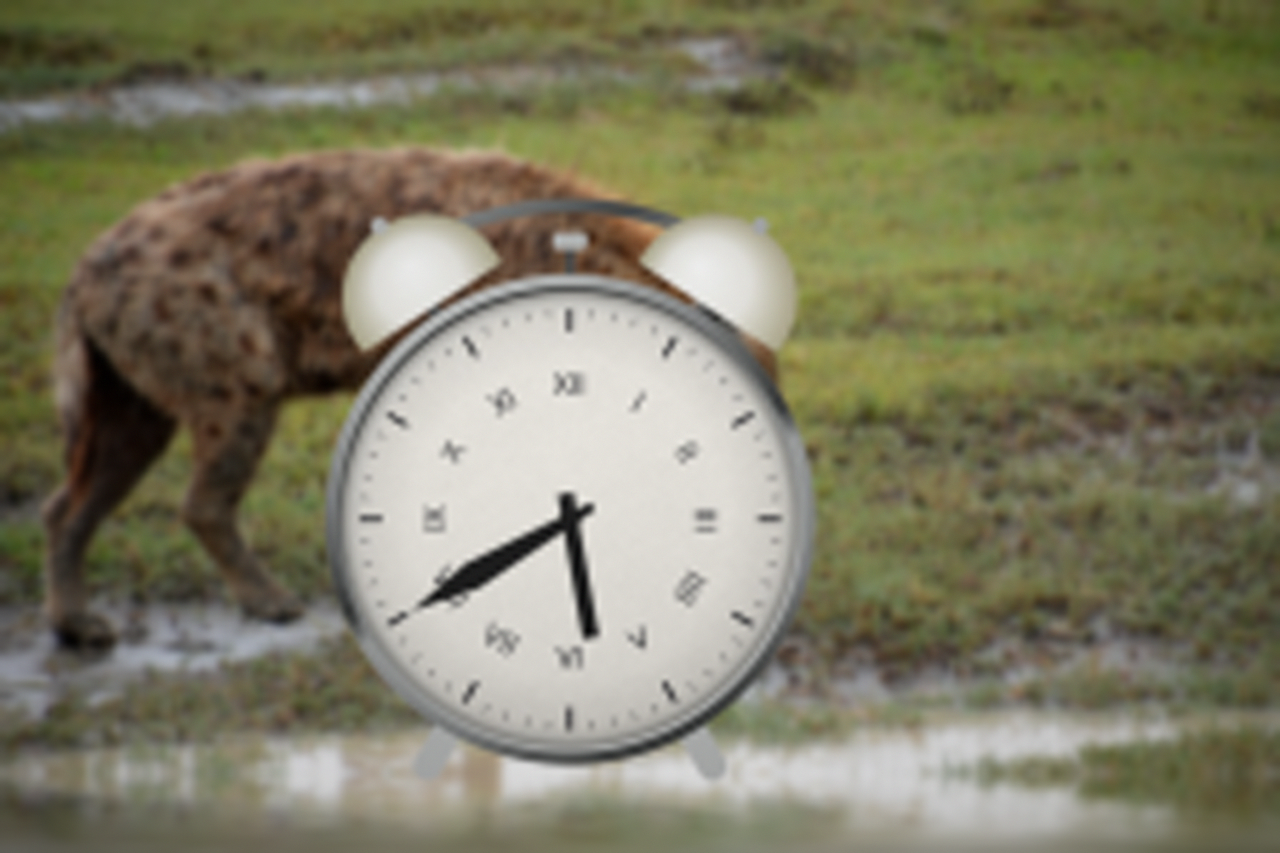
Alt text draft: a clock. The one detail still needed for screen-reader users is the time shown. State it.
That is 5:40
